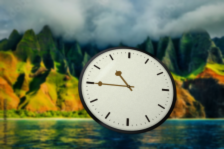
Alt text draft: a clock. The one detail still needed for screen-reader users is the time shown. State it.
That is 10:45
